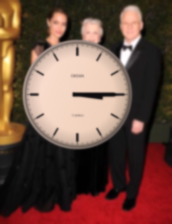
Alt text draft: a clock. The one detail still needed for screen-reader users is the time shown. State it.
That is 3:15
